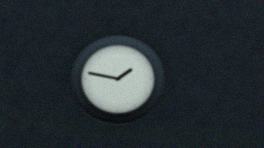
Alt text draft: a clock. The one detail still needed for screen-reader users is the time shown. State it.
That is 1:47
